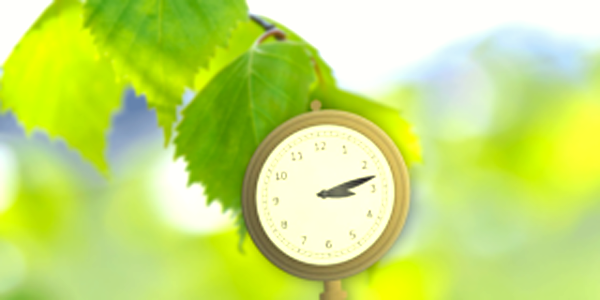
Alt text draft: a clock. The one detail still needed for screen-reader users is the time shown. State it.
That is 3:13
